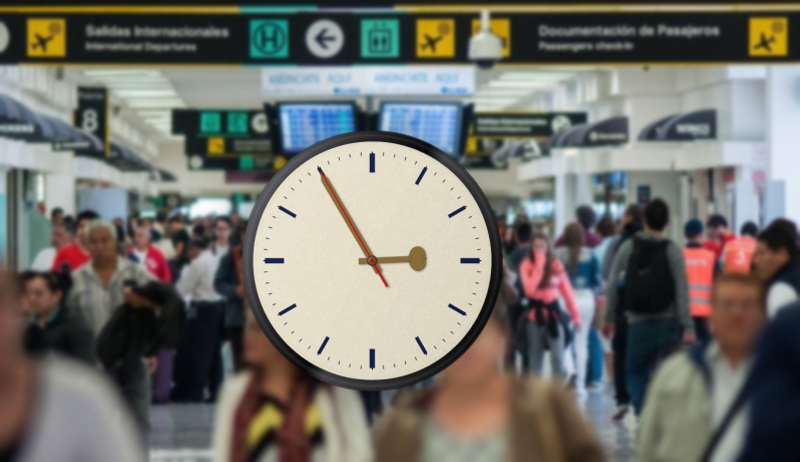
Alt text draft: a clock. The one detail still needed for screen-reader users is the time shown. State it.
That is 2:54:55
